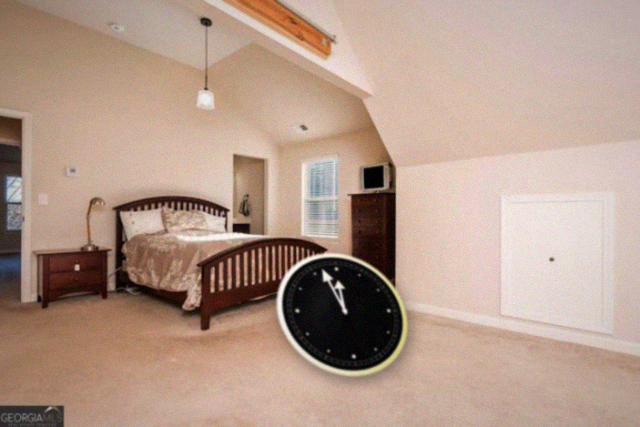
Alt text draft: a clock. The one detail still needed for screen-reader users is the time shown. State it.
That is 11:57
